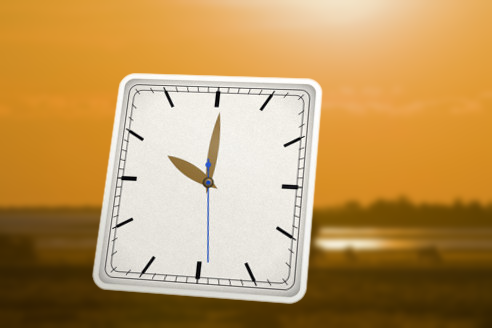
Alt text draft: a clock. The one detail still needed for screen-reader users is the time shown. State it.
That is 10:00:29
